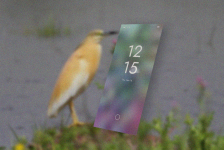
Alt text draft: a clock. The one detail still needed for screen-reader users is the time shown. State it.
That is 12:15
